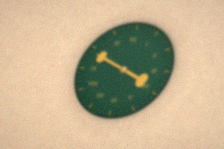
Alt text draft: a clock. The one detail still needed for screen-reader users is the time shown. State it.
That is 3:49
